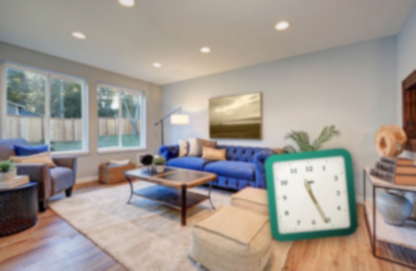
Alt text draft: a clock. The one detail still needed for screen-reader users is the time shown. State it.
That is 11:26
